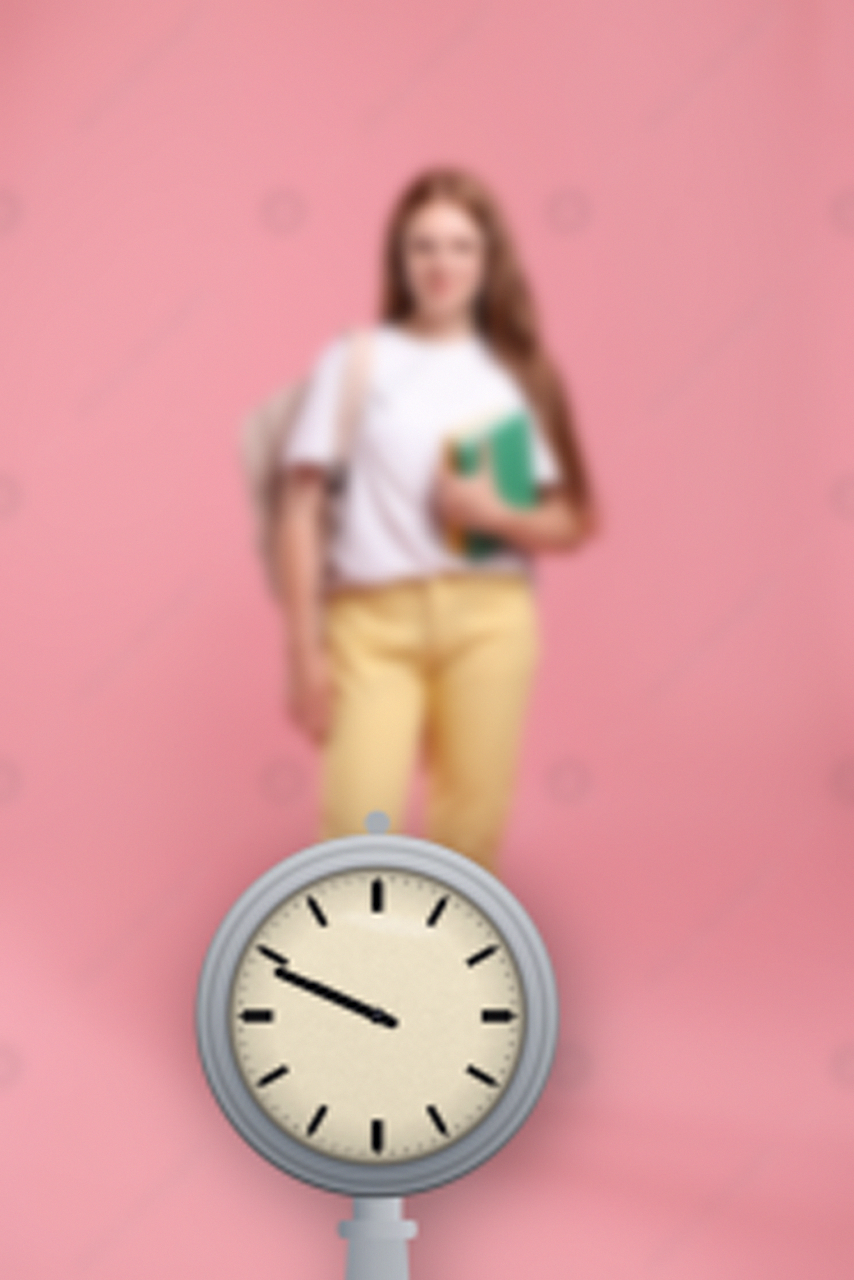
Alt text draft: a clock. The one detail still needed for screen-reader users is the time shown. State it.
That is 9:49
